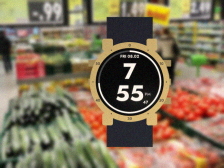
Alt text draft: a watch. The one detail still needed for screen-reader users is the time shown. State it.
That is 7:55
